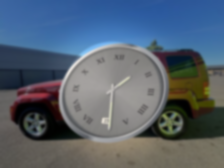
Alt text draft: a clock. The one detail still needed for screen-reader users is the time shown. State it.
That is 1:29
